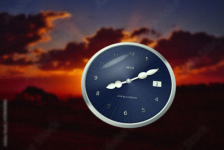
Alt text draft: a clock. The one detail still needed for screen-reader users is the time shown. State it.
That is 8:10
